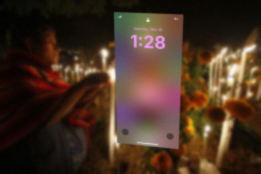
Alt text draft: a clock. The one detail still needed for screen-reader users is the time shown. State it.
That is 1:28
